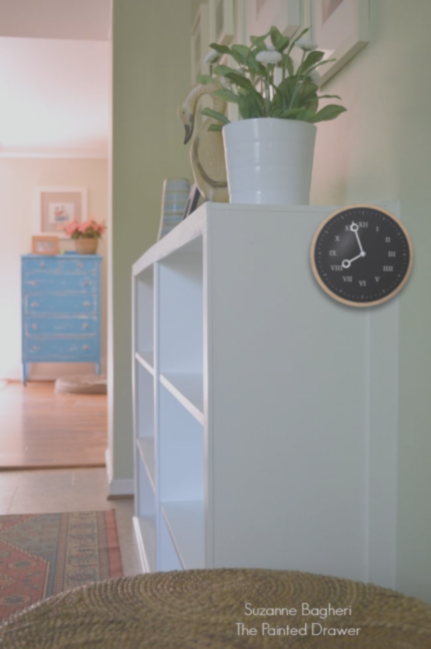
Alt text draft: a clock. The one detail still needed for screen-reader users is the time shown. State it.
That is 7:57
